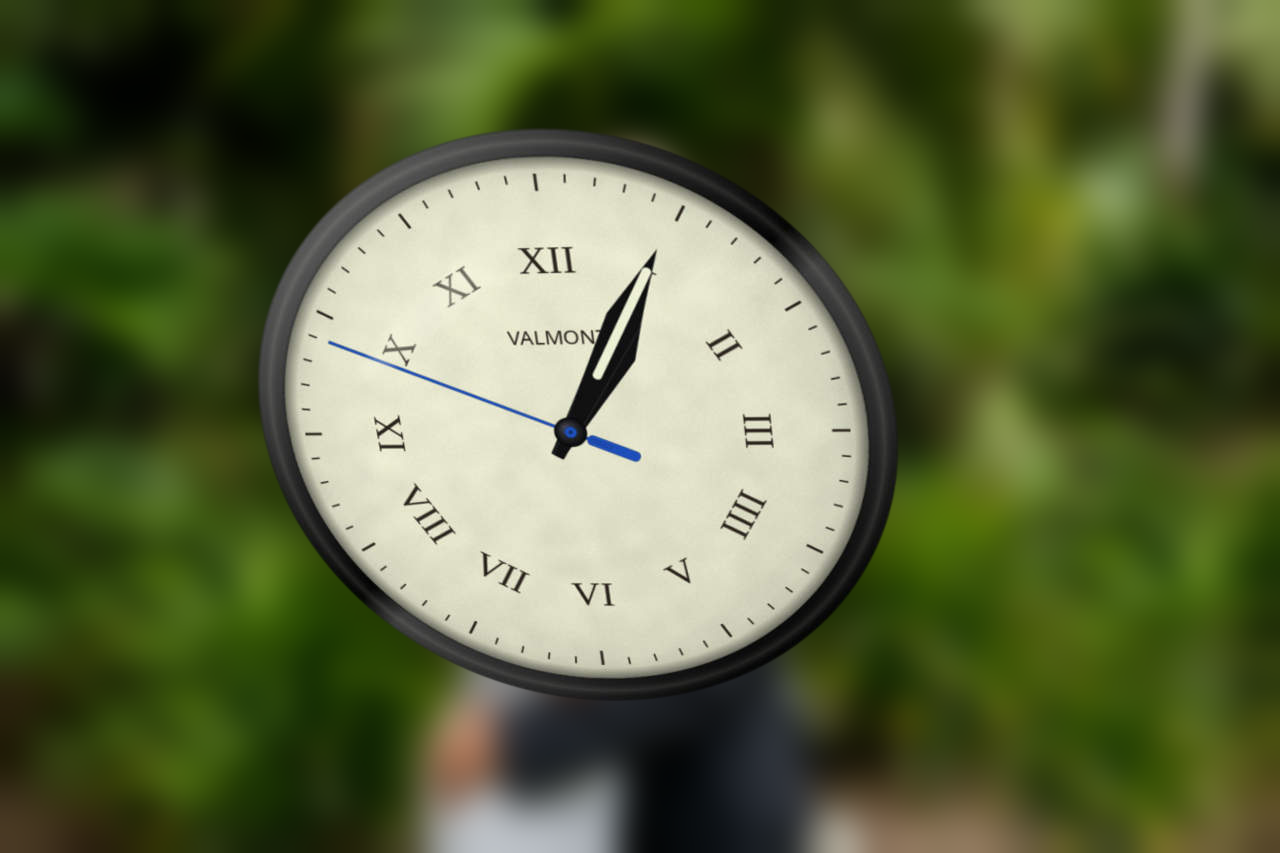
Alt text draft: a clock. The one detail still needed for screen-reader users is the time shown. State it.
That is 1:04:49
